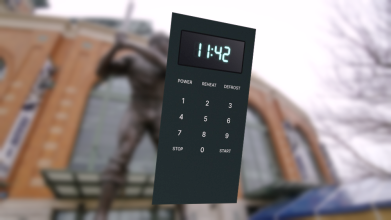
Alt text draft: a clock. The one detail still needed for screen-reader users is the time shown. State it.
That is 11:42
